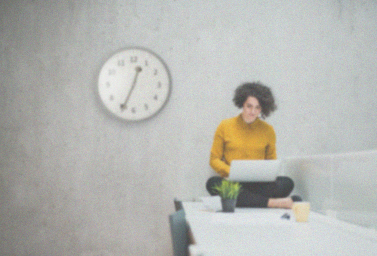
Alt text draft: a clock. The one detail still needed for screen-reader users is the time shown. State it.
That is 12:34
